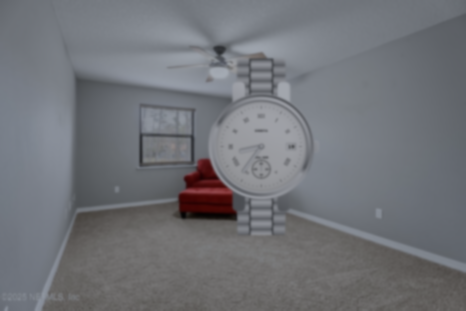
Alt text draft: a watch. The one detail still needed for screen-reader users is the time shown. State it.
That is 8:36
